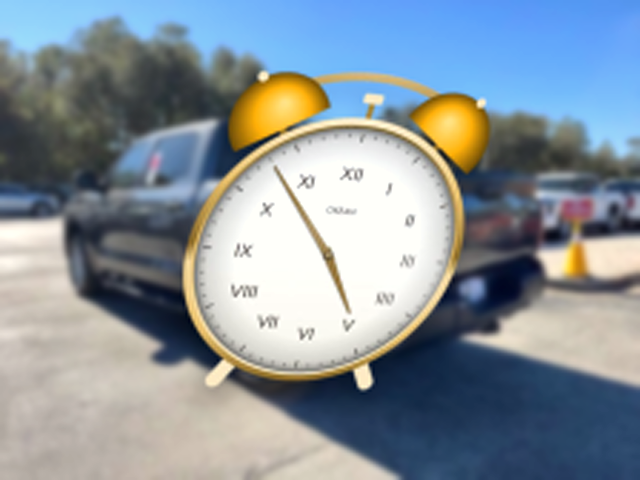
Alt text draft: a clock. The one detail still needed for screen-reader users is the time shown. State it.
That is 4:53
